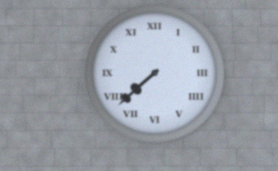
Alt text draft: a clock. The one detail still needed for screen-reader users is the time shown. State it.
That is 7:38
